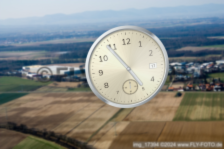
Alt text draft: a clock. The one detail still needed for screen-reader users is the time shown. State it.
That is 4:54
